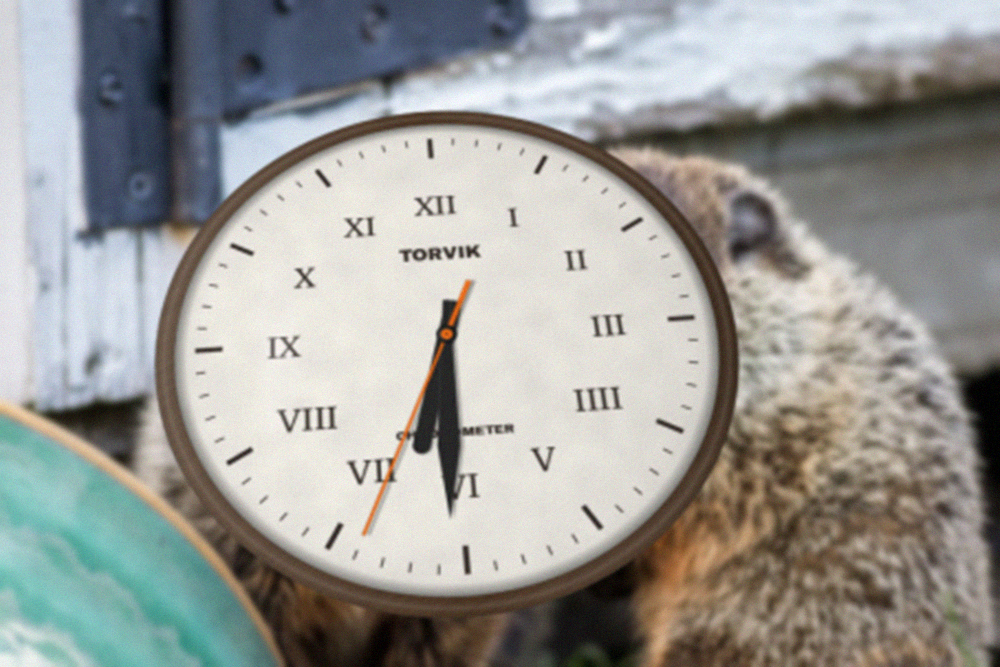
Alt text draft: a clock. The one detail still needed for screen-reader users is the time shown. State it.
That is 6:30:34
